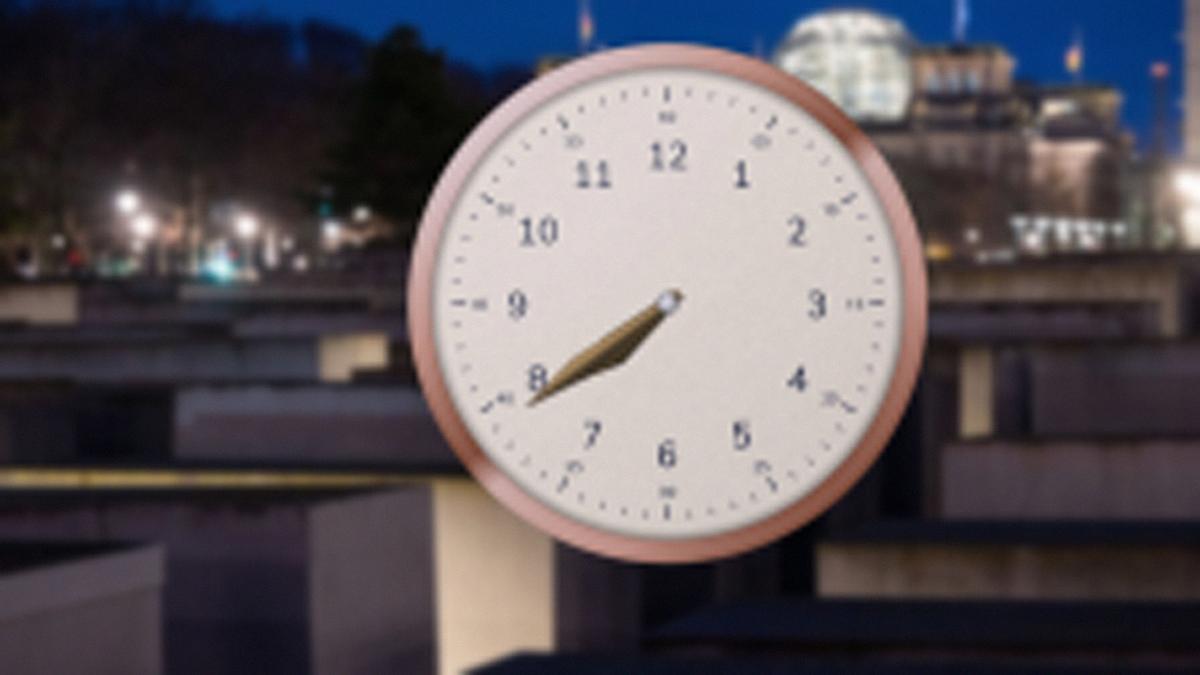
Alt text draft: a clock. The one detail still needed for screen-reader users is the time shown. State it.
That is 7:39
